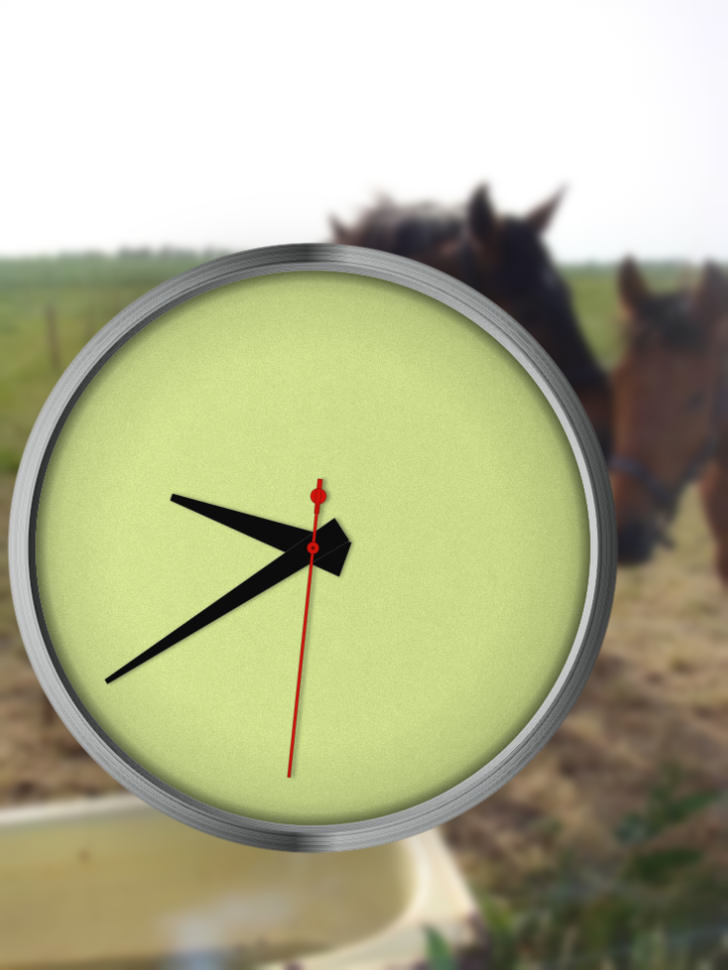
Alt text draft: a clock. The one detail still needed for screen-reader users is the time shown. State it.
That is 9:39:31
